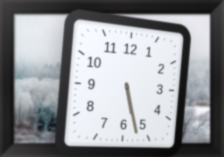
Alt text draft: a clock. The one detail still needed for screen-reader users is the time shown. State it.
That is 5:27
